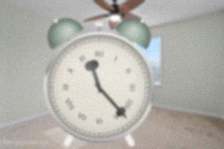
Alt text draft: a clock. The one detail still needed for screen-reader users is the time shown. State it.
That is 11:23
